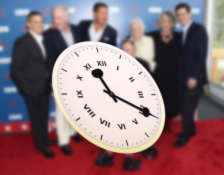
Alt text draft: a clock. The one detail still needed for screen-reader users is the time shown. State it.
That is 11:20
